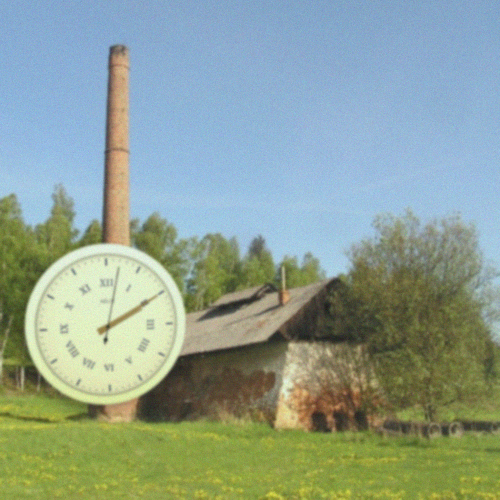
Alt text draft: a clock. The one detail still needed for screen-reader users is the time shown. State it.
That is 2:10:02
